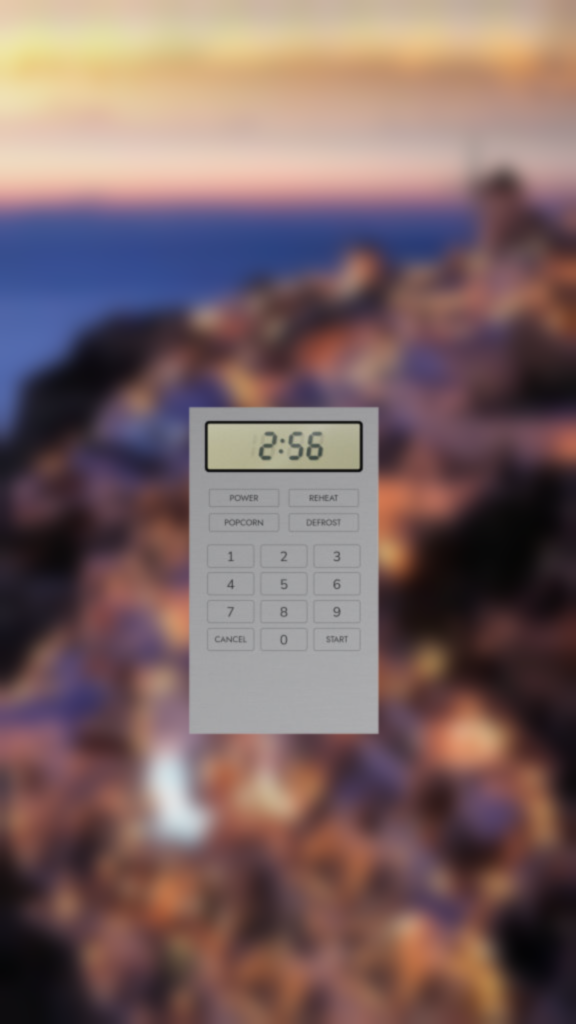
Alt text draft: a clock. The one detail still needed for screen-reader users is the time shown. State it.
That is 2:56
